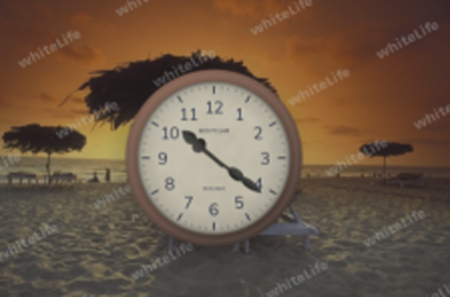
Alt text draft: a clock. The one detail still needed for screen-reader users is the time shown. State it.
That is 10:21
